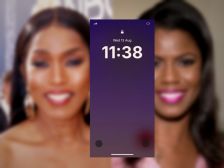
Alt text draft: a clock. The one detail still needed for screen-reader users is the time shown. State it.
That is 11:38
